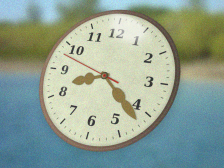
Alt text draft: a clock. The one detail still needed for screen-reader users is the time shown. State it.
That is 8:21:48
